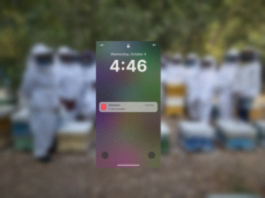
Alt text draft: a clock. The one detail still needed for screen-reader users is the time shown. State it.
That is 4:46
